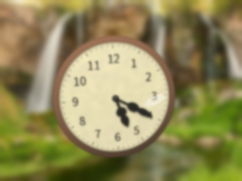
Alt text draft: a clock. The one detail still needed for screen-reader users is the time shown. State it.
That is 5:20
